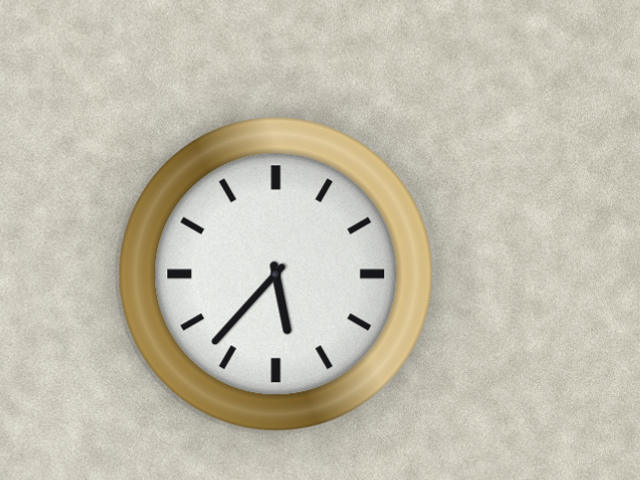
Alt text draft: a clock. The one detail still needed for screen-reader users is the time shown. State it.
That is 5:37
